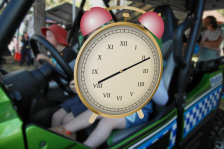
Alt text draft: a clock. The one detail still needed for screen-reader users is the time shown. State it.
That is 8:11
